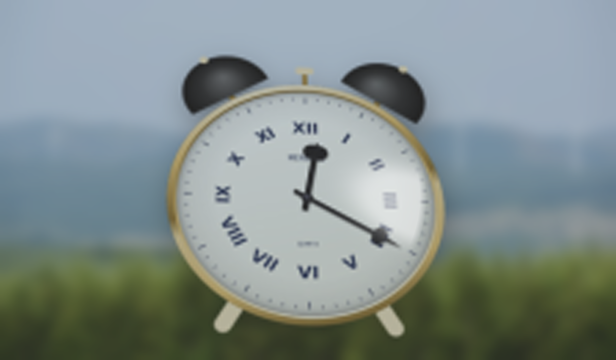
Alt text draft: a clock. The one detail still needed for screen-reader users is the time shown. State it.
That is 12:20
